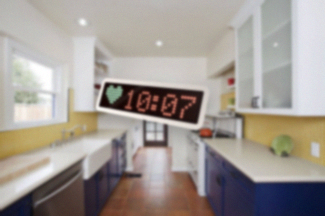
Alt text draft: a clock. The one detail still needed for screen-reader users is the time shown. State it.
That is 10:07
